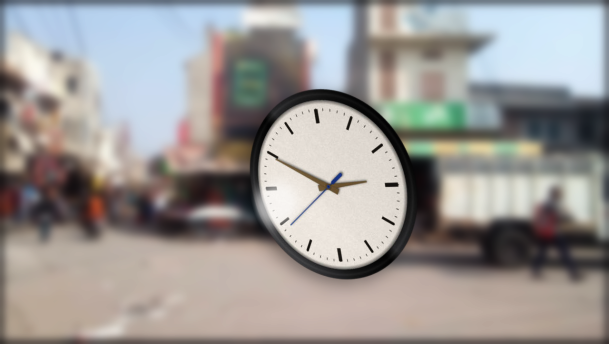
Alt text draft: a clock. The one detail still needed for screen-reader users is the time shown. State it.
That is 2:49:39
